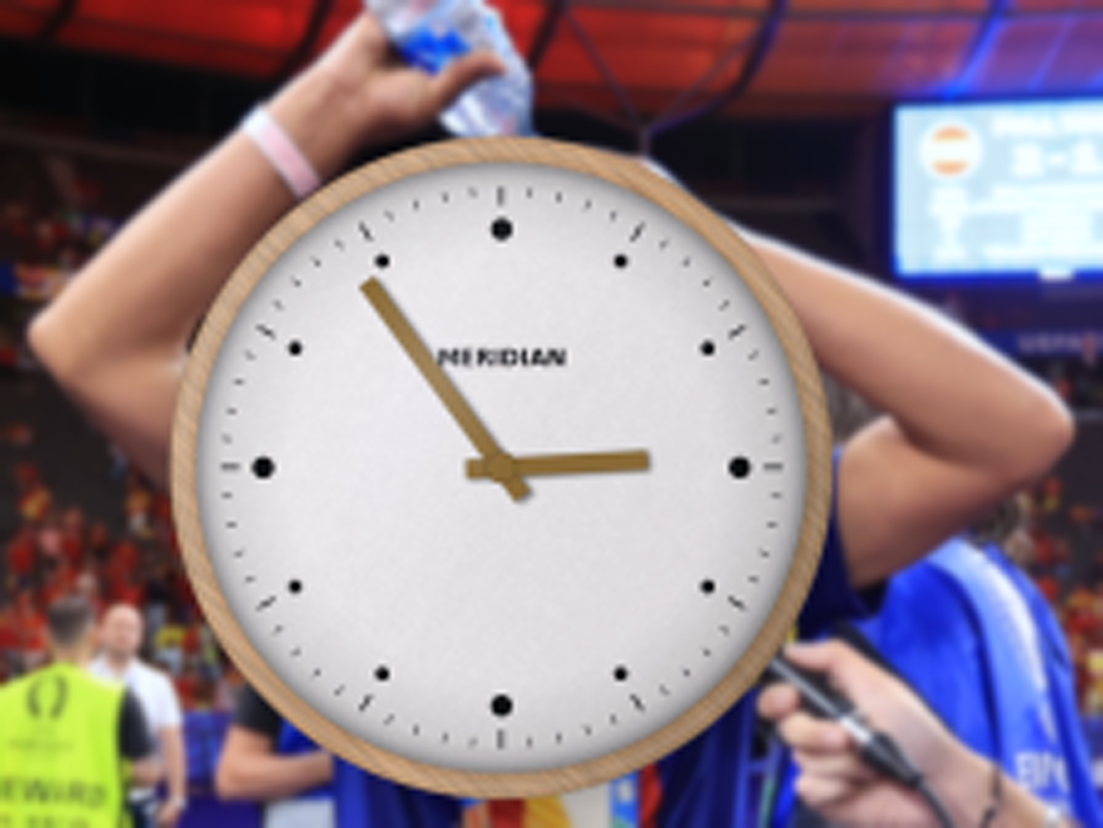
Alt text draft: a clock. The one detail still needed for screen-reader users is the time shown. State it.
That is 2:54
